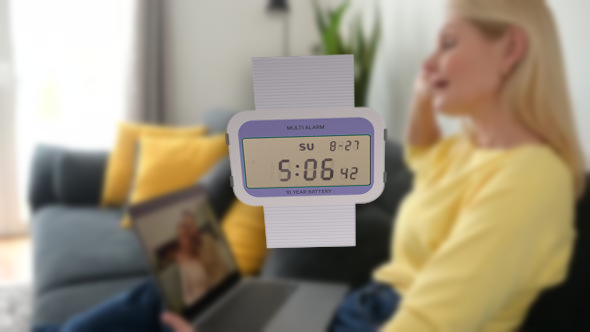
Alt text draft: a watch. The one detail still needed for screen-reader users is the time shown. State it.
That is 5:06:42
